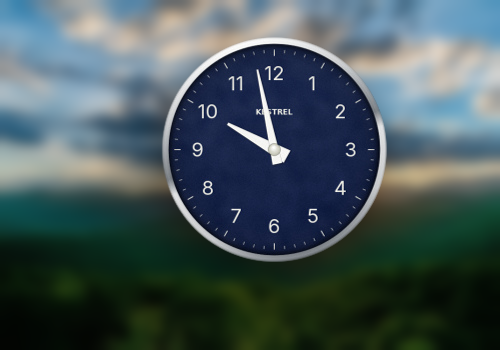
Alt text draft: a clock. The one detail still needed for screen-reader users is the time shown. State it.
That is 9:58
